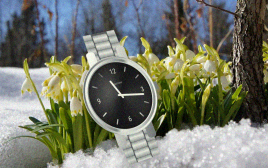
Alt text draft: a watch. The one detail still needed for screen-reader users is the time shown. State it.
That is 11:17
